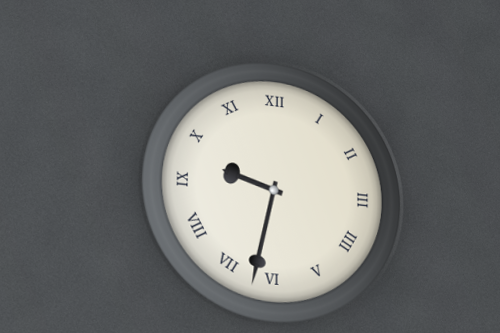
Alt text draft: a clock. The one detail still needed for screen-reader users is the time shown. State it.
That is 9:32
